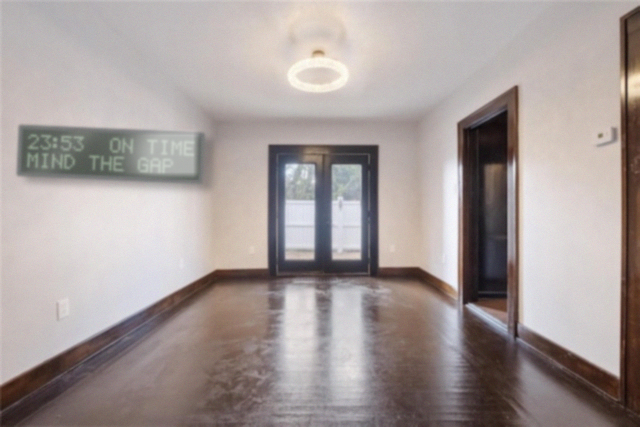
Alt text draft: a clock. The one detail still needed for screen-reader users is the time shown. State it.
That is 23:53
